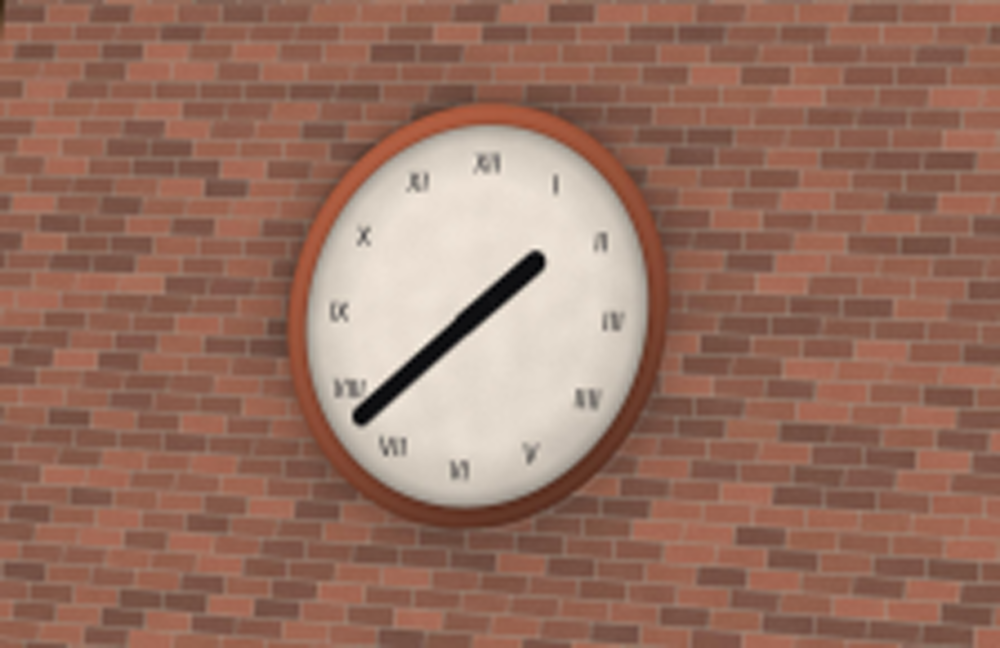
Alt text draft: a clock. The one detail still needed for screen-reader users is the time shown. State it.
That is 1:38
